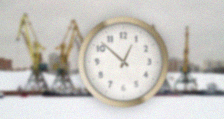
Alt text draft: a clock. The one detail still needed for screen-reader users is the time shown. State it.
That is 12:52
